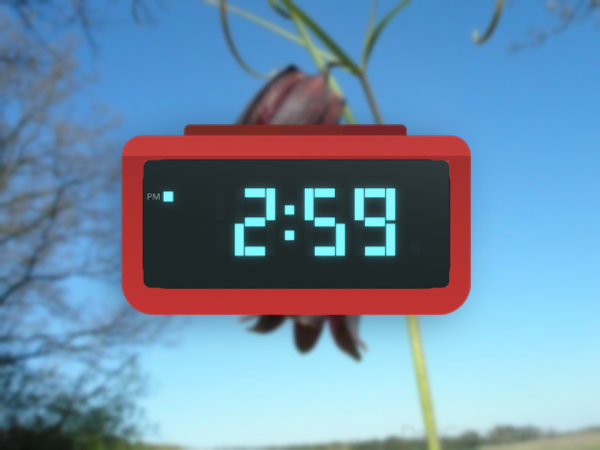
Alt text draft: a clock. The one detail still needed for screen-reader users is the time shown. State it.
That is 2:59
